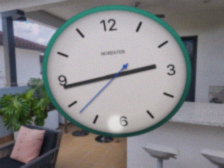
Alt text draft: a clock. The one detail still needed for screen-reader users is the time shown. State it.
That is 2:43:38
